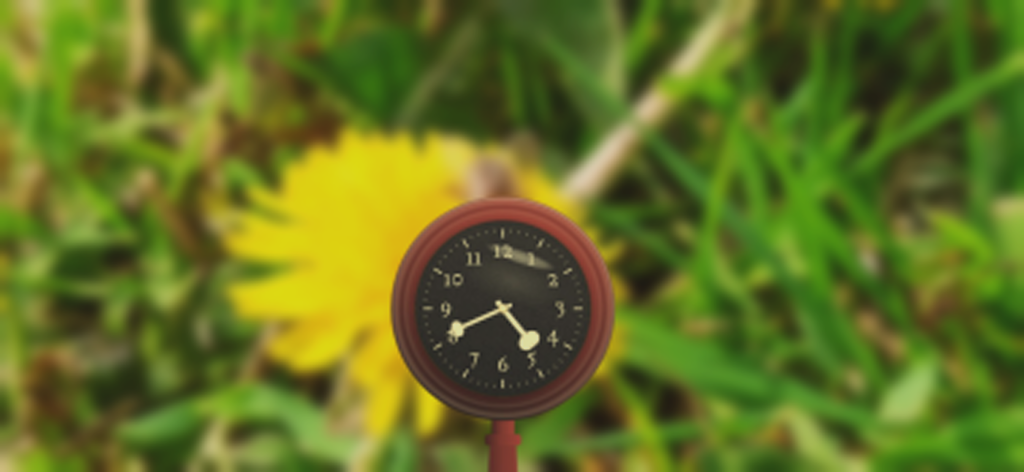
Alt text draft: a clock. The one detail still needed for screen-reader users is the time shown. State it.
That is 4:41
